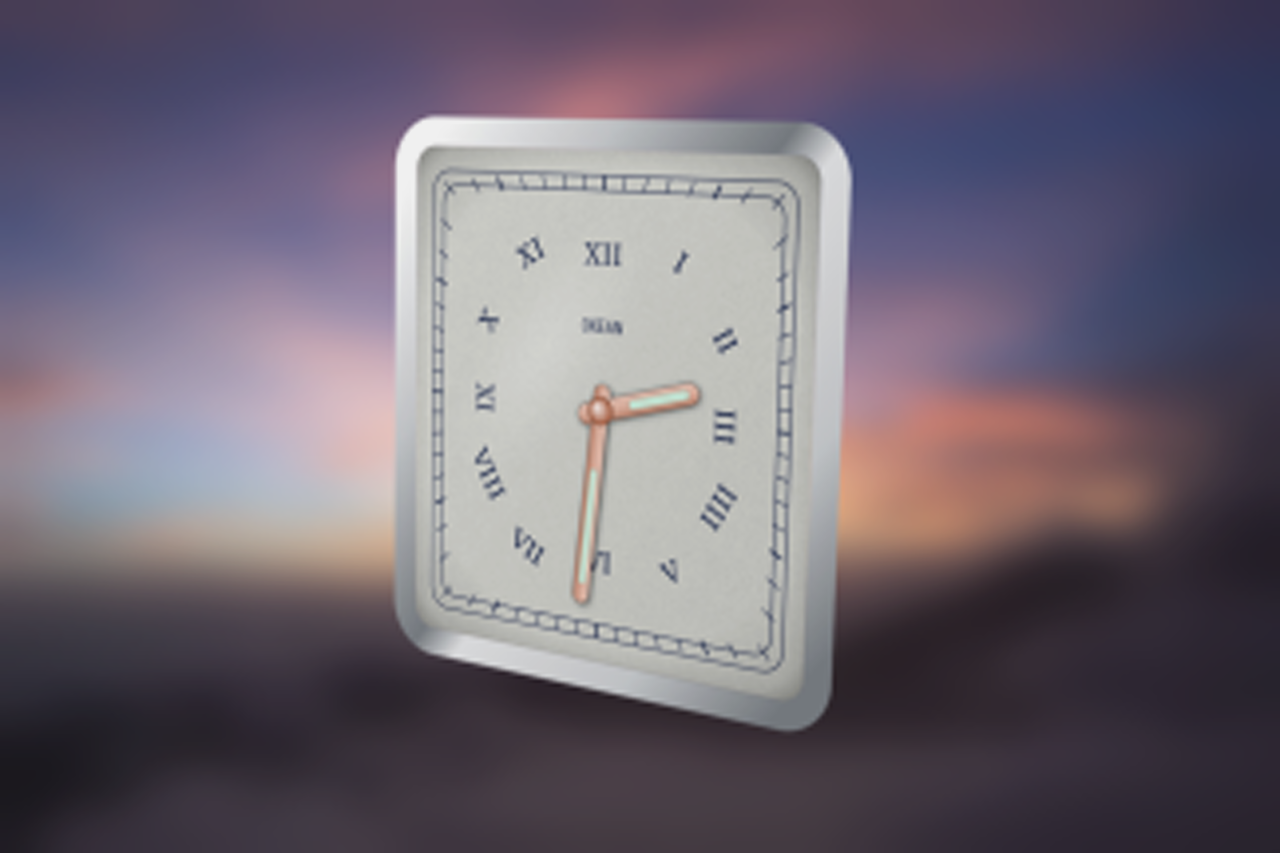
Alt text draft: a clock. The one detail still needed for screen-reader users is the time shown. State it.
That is 2:31
